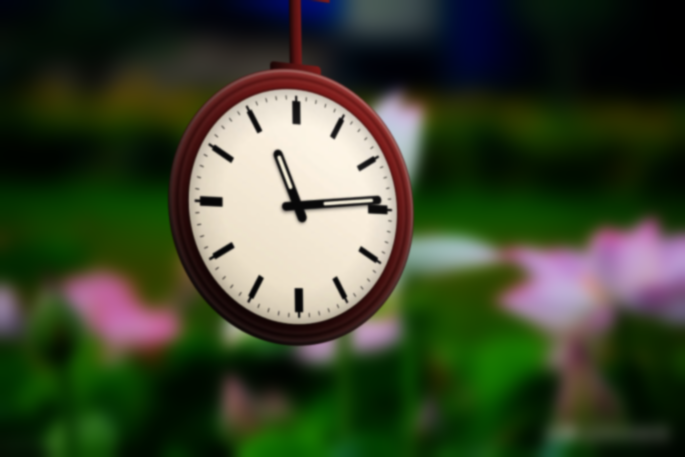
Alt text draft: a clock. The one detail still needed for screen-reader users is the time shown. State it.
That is 11:14
